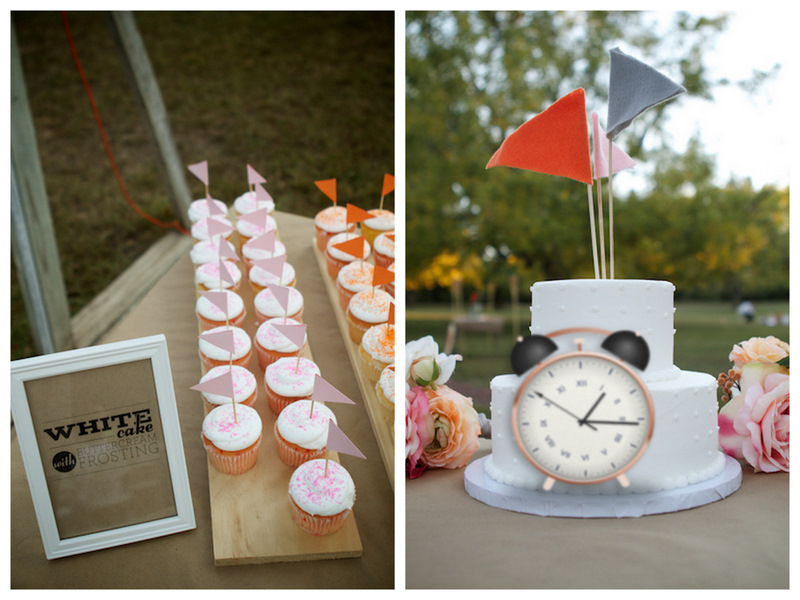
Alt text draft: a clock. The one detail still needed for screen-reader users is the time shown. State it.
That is 1:15:51
